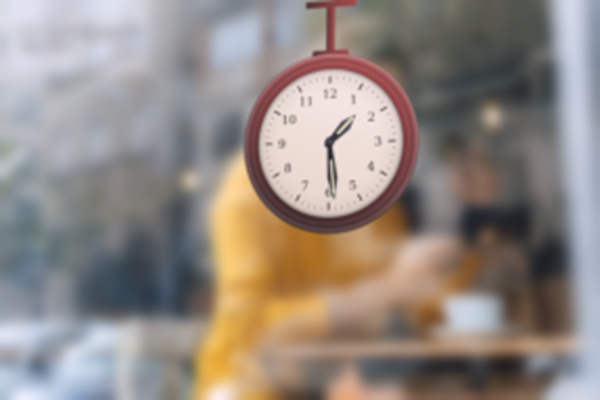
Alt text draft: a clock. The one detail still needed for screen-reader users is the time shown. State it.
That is 1:29
